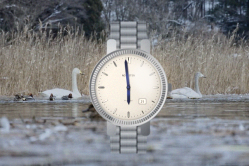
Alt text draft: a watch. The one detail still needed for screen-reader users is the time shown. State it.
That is 5:59
